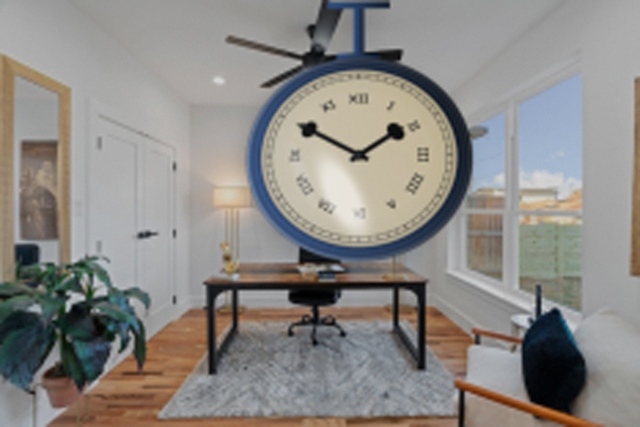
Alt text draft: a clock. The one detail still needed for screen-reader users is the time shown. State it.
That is 1:50
